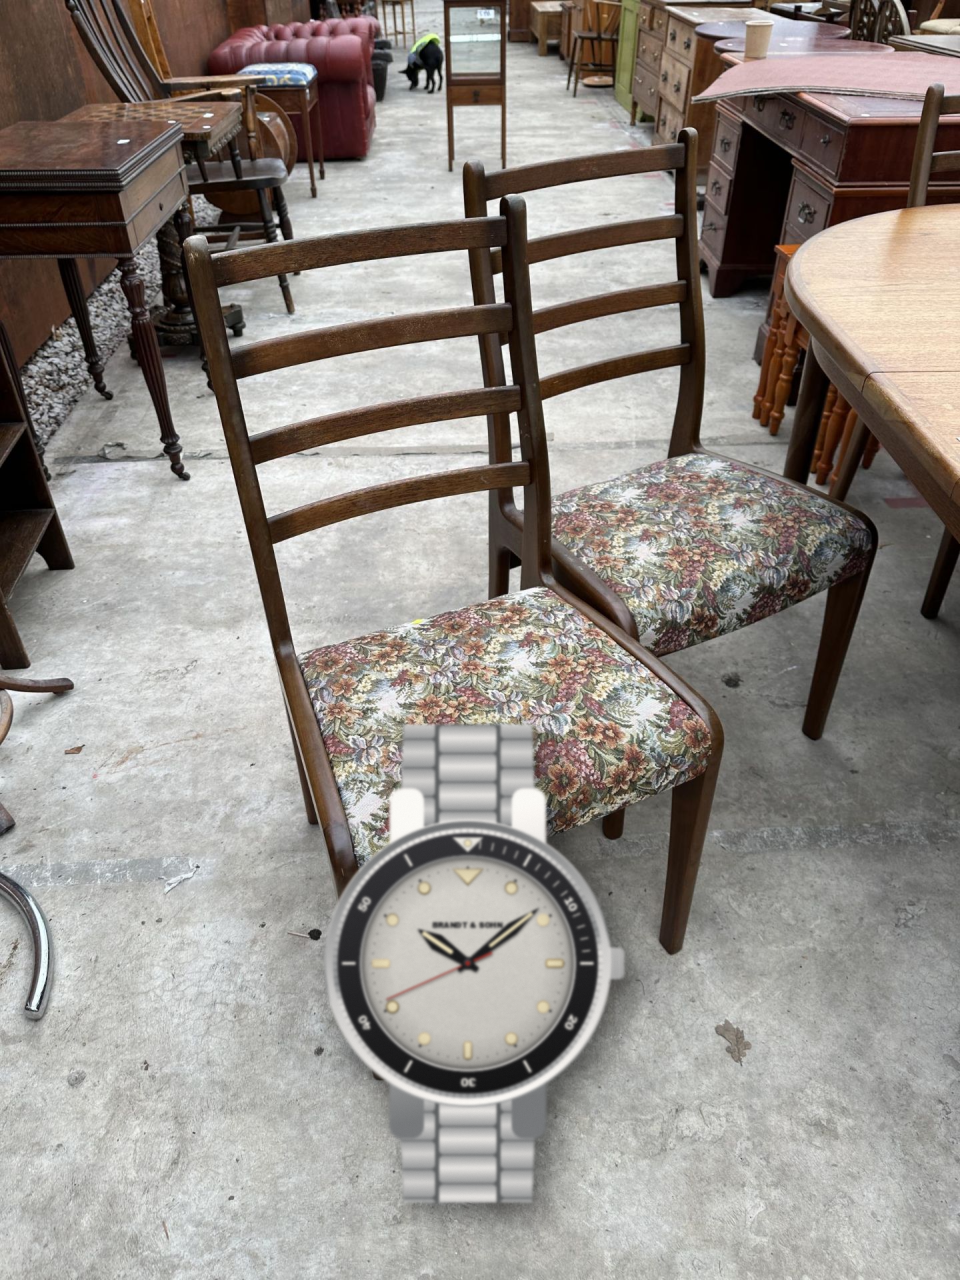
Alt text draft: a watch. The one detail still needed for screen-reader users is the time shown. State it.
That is 10:08:41
